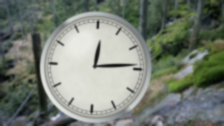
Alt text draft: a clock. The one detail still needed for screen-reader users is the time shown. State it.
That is 12:14
